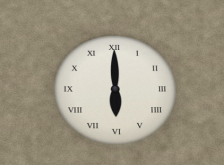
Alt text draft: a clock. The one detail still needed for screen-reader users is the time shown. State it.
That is 6:00
